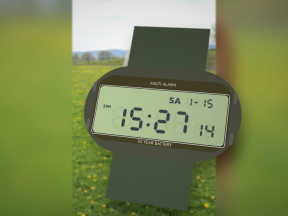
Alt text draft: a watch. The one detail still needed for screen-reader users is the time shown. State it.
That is 15:27:14
